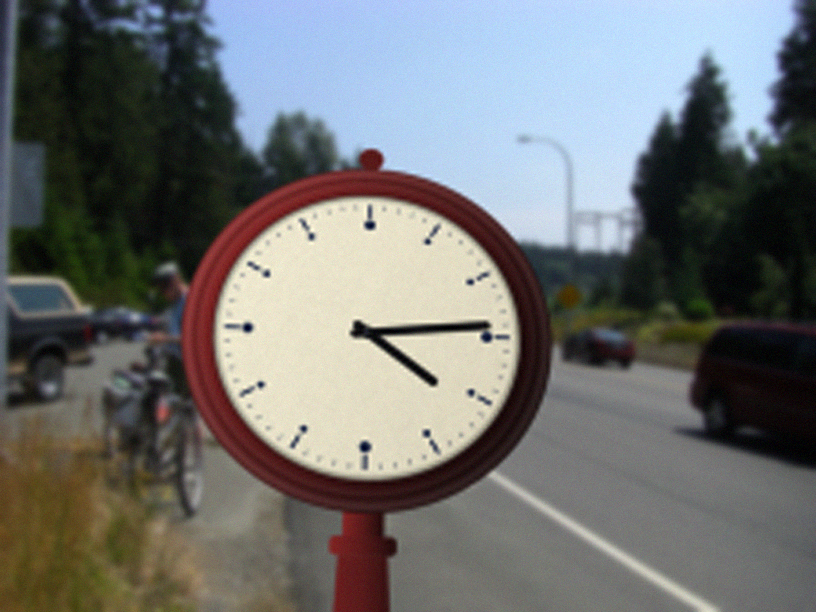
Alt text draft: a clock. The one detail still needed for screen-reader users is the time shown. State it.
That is 4:14
